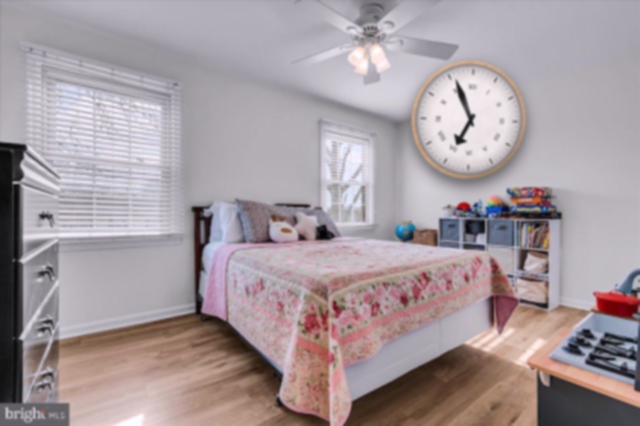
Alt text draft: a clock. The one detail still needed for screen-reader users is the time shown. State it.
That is 6:56
